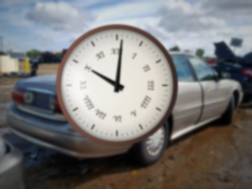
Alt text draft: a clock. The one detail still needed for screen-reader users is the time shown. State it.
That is 10:01
